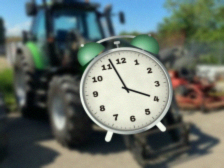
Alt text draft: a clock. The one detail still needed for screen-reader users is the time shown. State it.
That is 3:57
